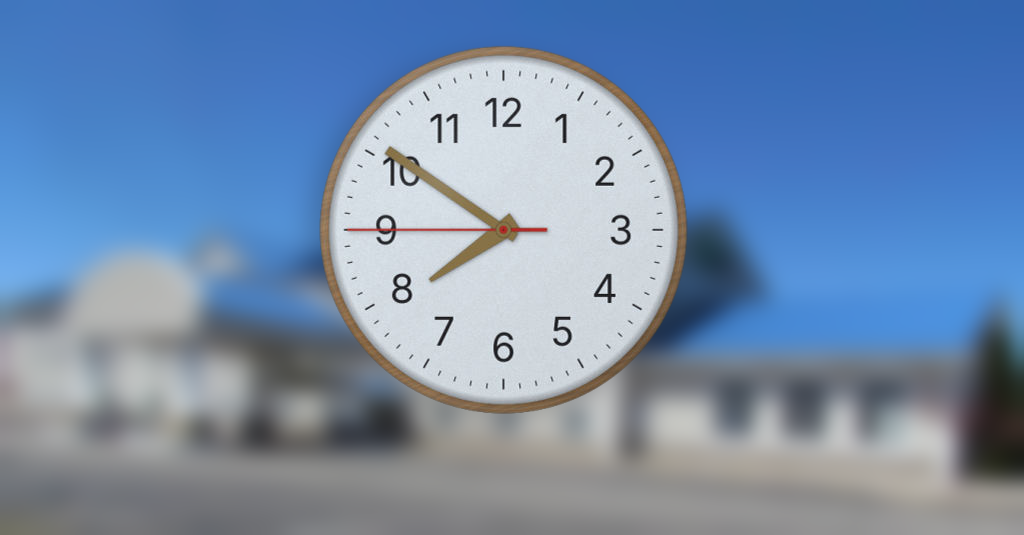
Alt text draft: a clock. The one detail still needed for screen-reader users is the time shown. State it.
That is 7:50:45
